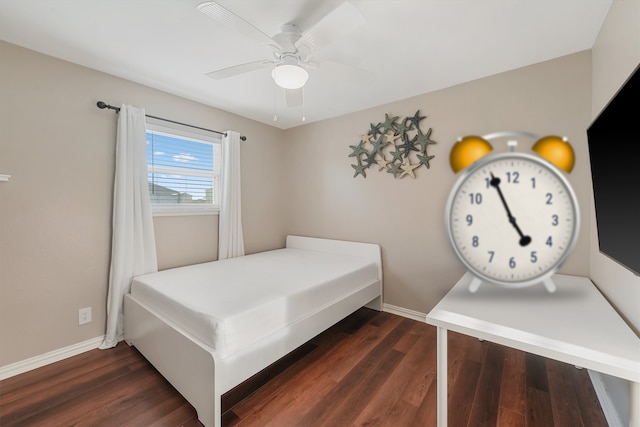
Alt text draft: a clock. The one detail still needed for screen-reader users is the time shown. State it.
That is 4:56
